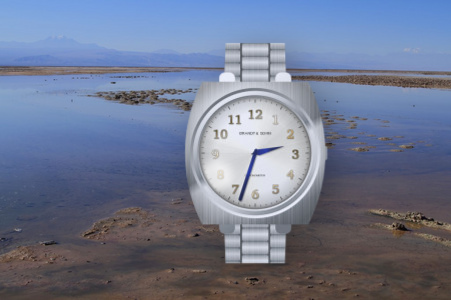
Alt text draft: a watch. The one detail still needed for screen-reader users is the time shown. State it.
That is 2:33
